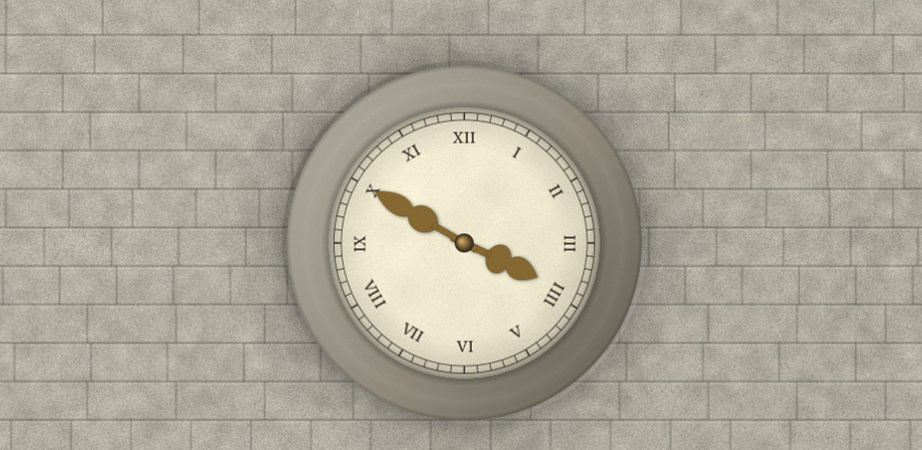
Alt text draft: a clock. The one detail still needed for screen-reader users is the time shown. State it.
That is 3:50
